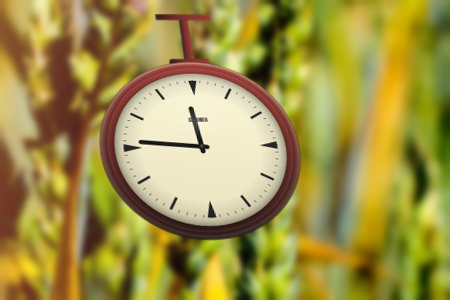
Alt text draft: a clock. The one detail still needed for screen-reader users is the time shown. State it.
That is 11:46
